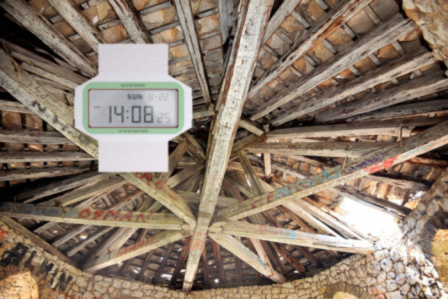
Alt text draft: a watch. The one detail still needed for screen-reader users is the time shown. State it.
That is 14:08:25
